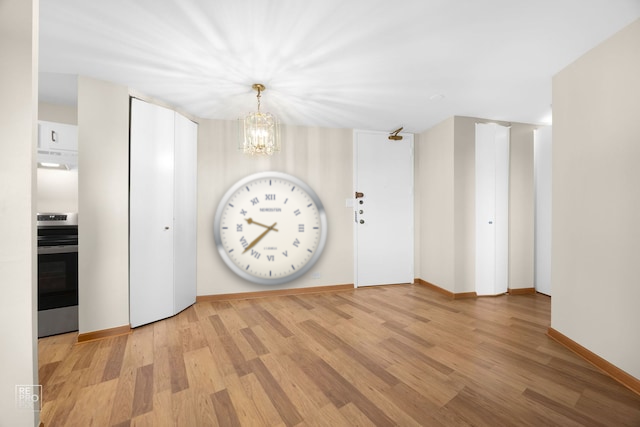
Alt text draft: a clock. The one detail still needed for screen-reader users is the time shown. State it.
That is 9:38
